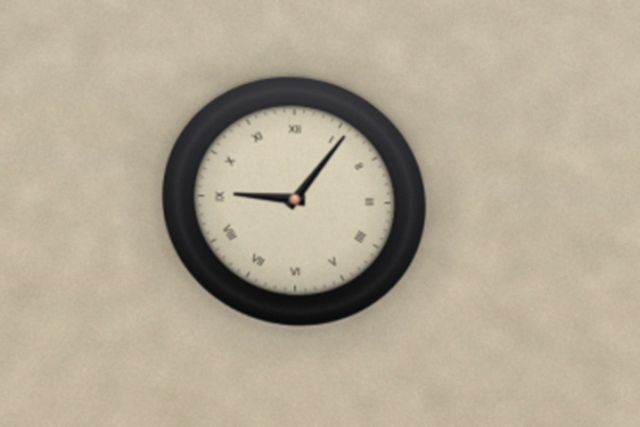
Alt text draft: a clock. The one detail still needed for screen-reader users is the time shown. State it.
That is 9:06
